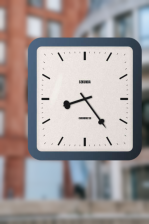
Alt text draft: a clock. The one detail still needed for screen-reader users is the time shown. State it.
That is 8:24
